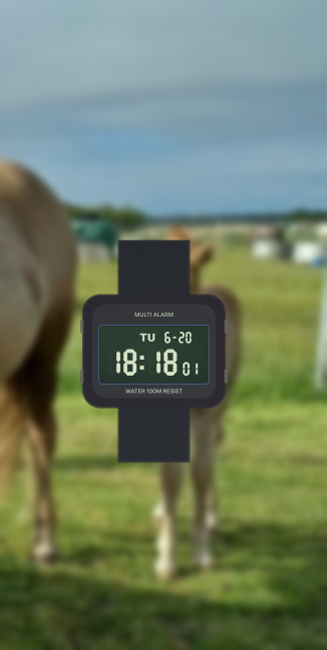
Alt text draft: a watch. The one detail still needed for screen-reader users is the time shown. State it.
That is 18:18:01
